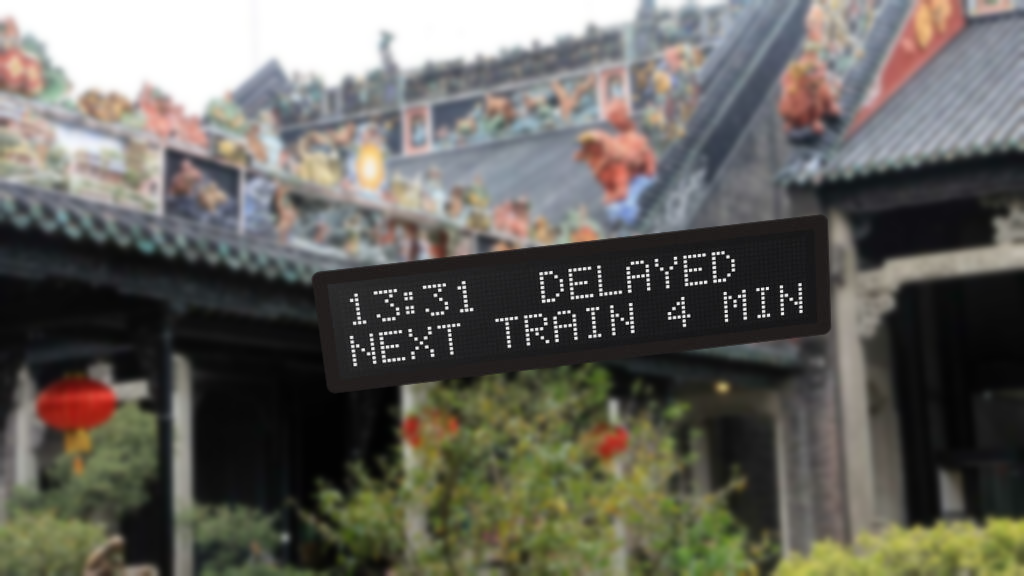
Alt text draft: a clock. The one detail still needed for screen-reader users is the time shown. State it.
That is 13:31
